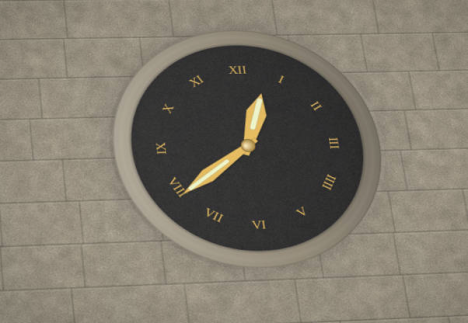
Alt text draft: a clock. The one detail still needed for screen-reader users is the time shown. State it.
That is 12:39
